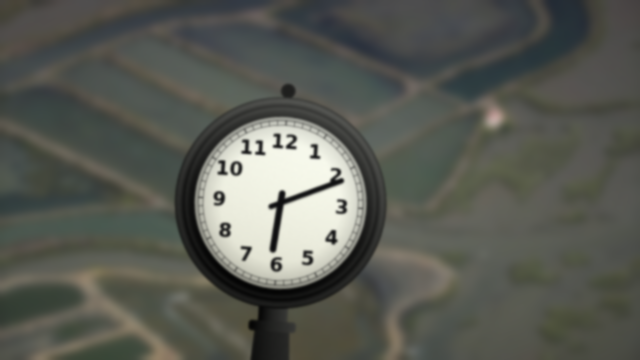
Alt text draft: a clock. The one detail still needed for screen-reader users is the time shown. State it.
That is 6:11
